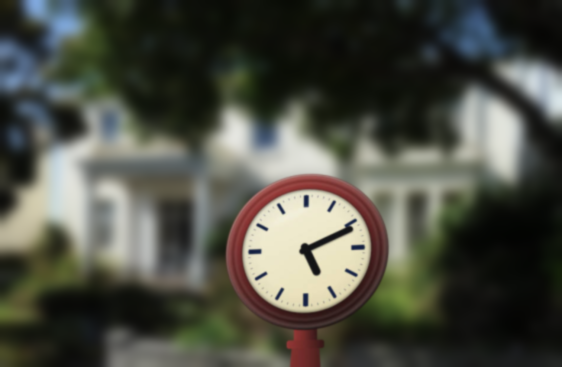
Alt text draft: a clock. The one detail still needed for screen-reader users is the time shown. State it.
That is 5:11
